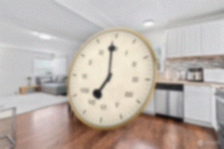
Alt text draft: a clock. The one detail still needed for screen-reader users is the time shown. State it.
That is 6:59
